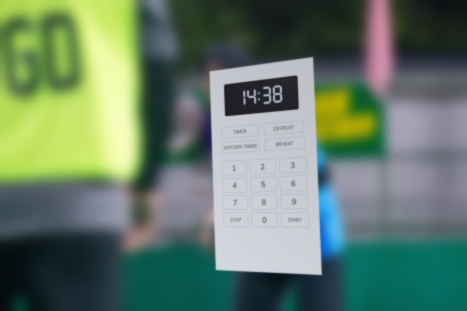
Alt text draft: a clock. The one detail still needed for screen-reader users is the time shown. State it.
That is 14:38
